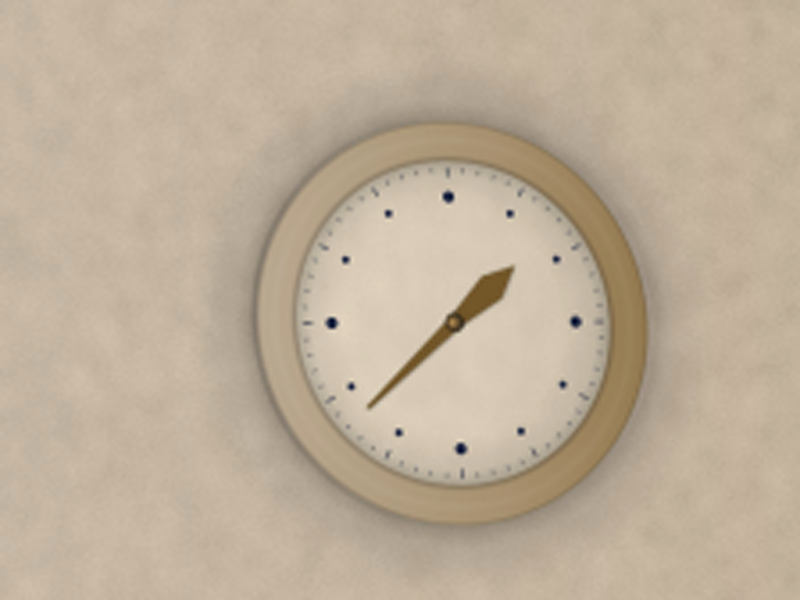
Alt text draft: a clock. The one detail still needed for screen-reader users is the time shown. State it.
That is 1:38
